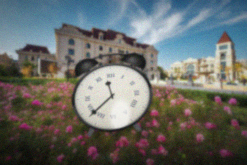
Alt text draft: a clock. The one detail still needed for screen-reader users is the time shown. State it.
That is 11:38
